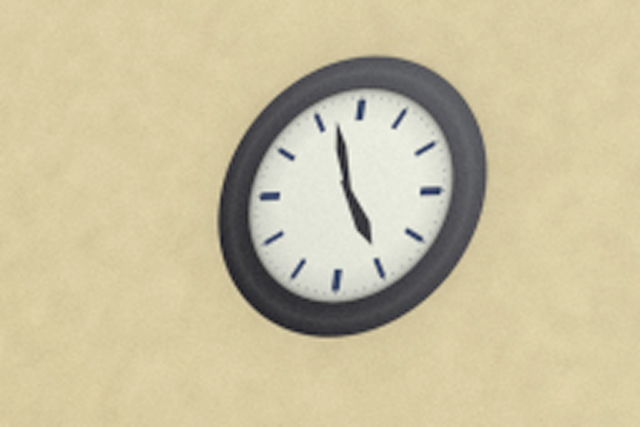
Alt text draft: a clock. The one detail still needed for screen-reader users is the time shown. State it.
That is 4:57
